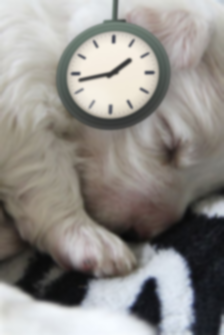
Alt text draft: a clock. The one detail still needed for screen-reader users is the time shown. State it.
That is 1:43
